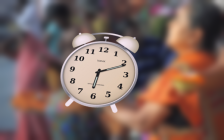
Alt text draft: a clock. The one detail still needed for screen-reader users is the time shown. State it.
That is 6:11
